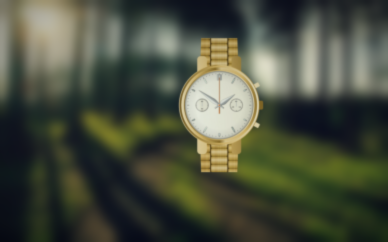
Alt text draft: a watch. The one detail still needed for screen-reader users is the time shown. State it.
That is 1:51
